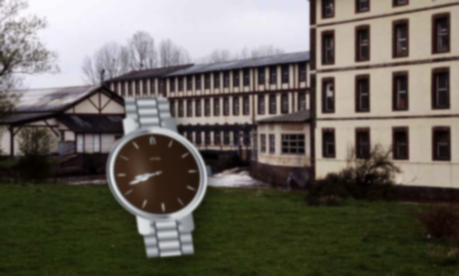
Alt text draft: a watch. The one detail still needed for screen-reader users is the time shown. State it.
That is 8:42
